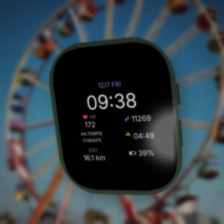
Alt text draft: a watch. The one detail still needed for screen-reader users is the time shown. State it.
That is 9:38
